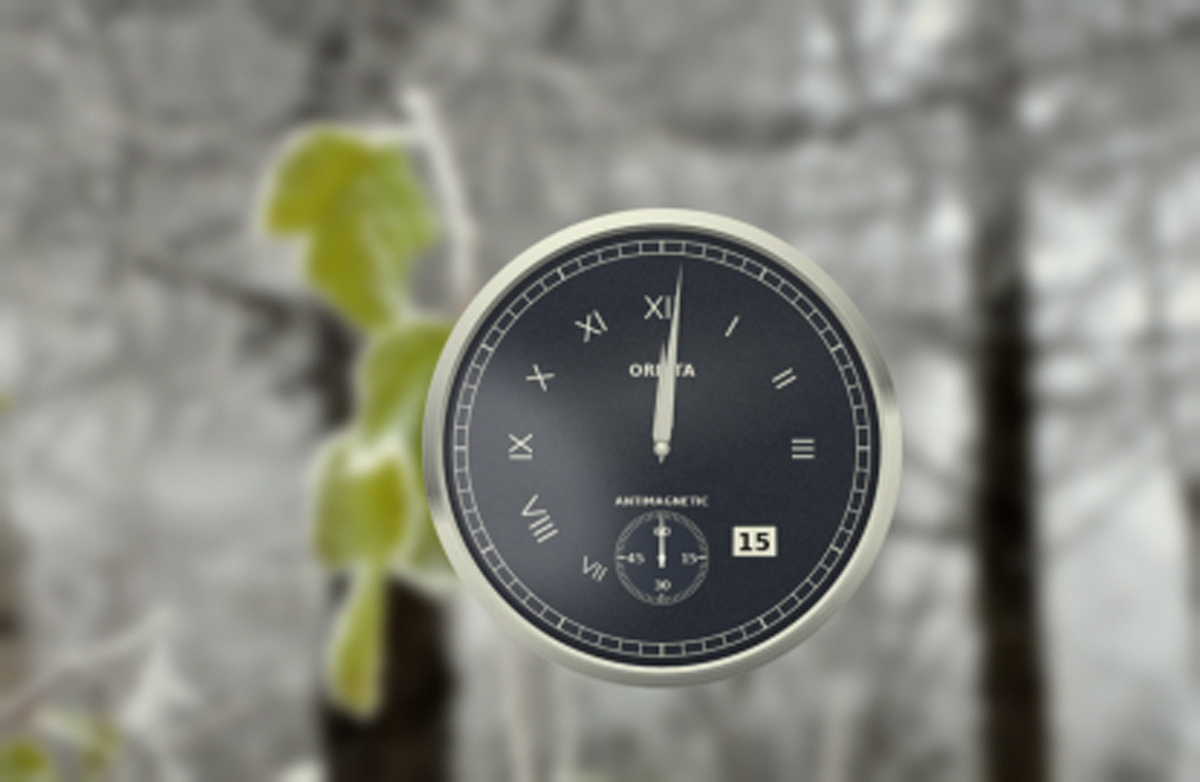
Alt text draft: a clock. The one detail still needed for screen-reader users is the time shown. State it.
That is 12:01
